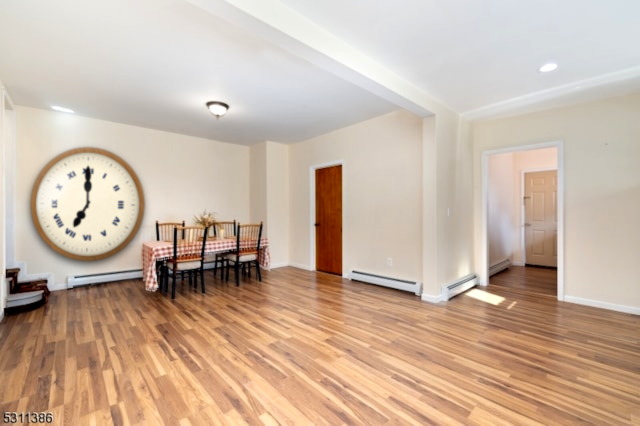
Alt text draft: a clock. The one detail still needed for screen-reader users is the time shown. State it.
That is 7:00
